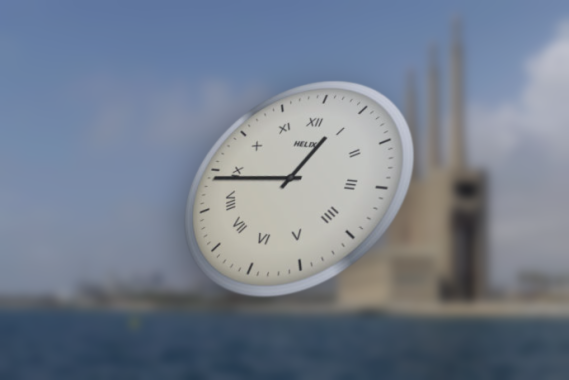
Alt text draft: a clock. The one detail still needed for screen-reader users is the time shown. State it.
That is 12:44
